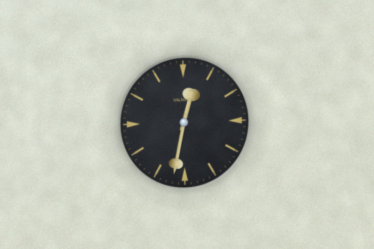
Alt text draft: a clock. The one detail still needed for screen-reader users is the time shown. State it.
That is 12:32
